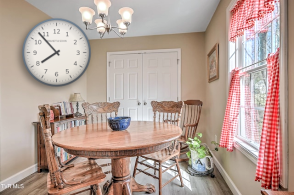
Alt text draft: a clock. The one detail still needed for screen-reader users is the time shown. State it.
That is 7:53
